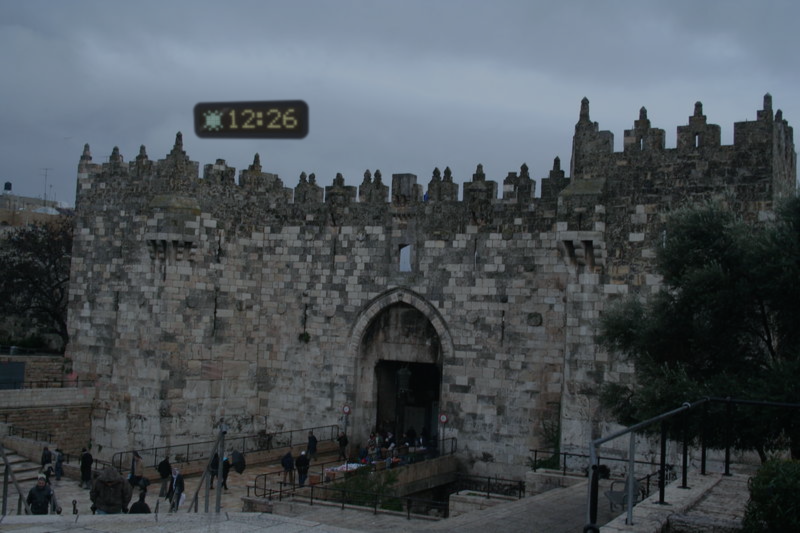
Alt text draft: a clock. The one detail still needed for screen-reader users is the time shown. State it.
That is 12:26
